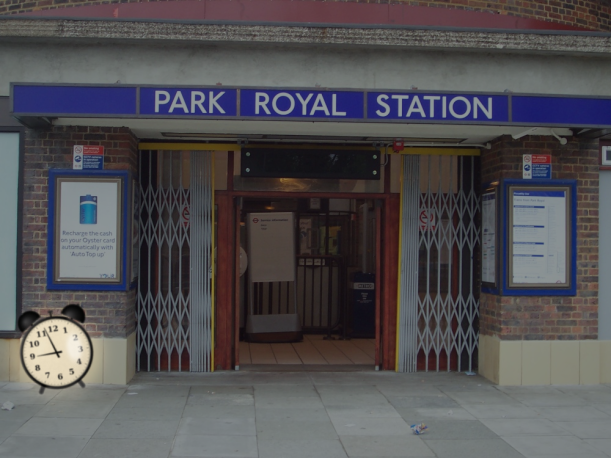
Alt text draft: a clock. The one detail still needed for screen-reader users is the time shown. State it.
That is 8:57
